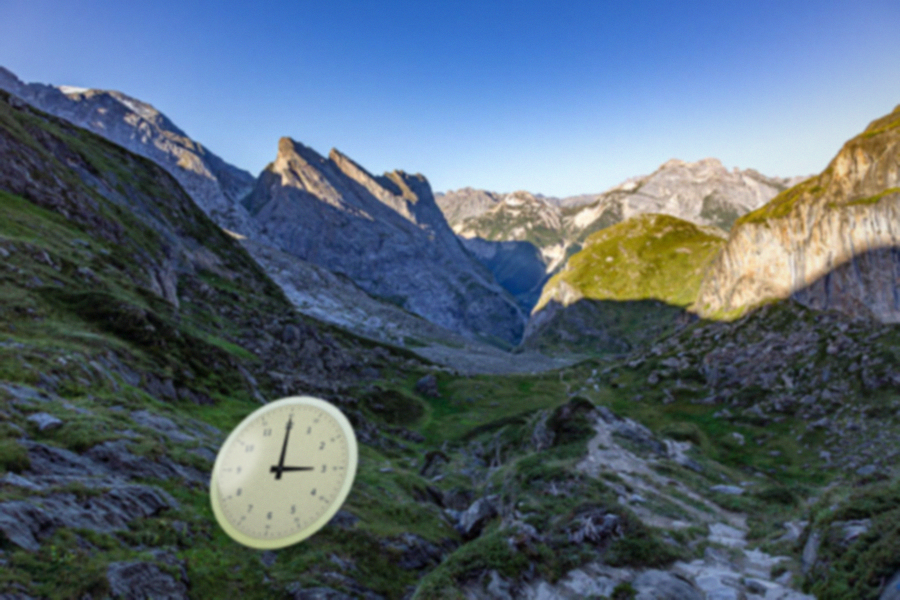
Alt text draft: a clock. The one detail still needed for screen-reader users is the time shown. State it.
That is 3:00
